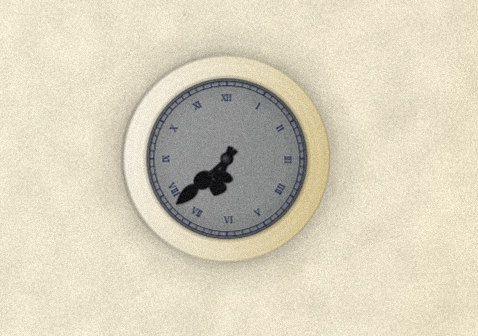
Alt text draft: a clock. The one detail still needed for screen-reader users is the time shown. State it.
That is 6:38
